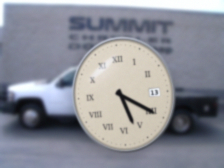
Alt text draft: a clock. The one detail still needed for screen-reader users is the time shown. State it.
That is 5:20
